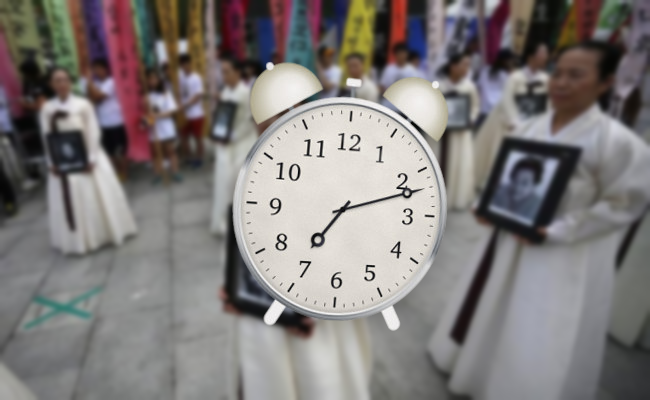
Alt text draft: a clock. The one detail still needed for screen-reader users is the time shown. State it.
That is 7:12
